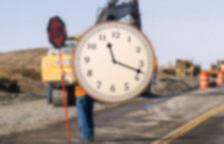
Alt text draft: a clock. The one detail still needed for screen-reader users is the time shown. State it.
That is 11:18
